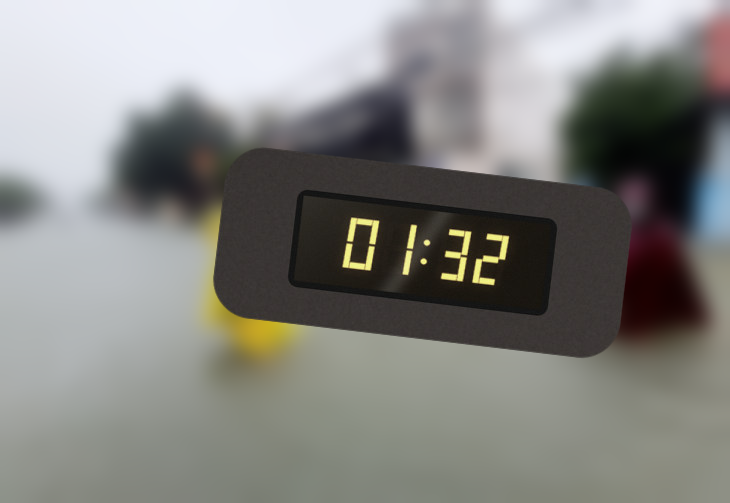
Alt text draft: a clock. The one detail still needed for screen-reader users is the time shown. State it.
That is 1:32
